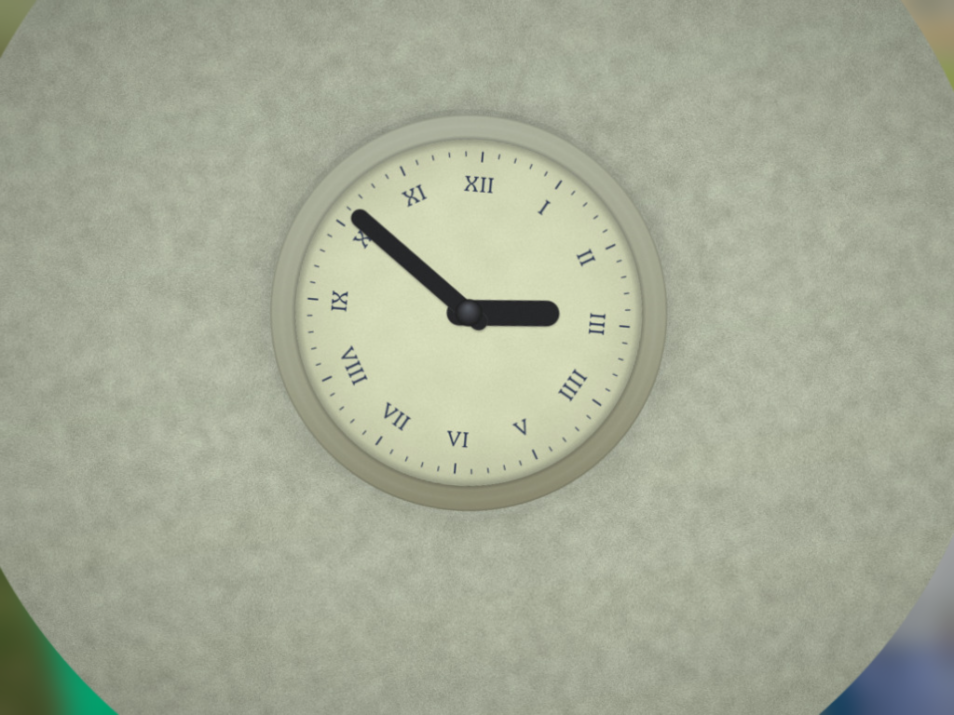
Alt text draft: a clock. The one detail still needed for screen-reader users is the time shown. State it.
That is 2:51
